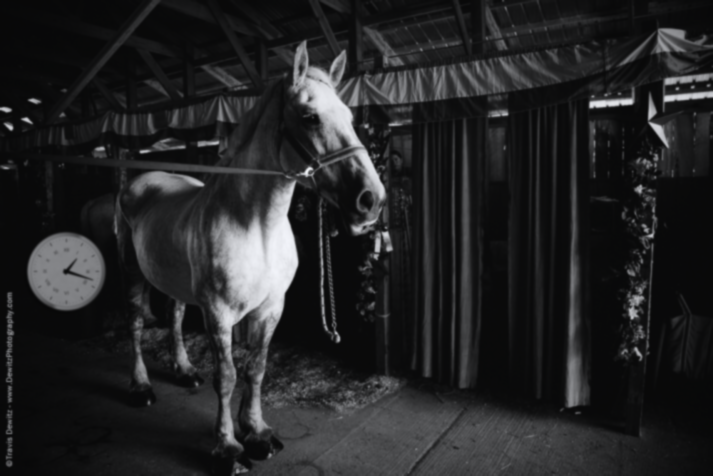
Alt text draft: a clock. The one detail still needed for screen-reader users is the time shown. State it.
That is 1:18
